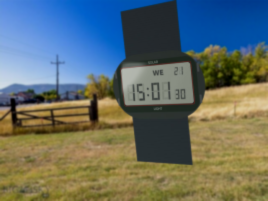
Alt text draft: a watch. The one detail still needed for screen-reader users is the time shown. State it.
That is 15:01
